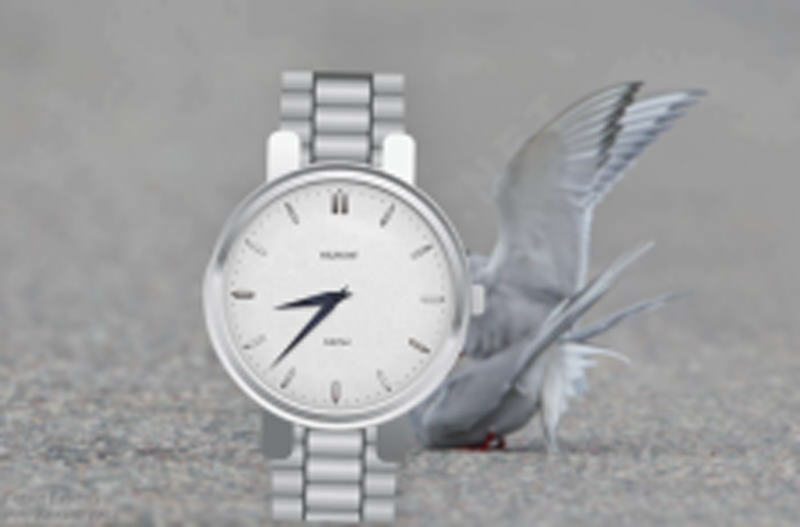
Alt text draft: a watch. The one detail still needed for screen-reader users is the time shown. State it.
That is 8:37
